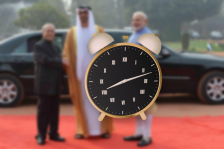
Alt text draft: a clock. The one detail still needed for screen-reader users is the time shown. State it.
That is 8:12
